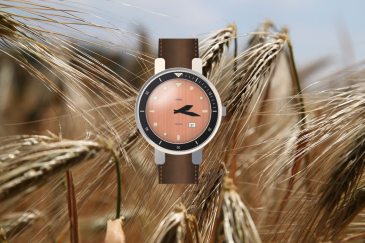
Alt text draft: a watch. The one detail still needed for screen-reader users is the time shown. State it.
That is 2:17
